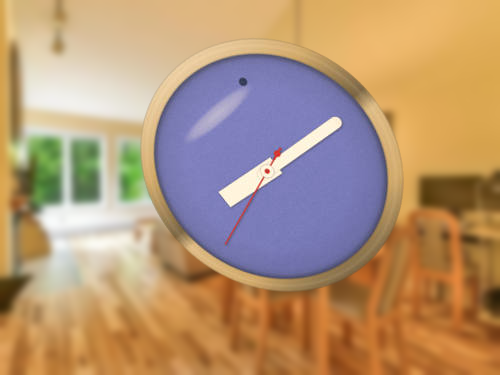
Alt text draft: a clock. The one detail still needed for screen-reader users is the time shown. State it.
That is 8:10:37
